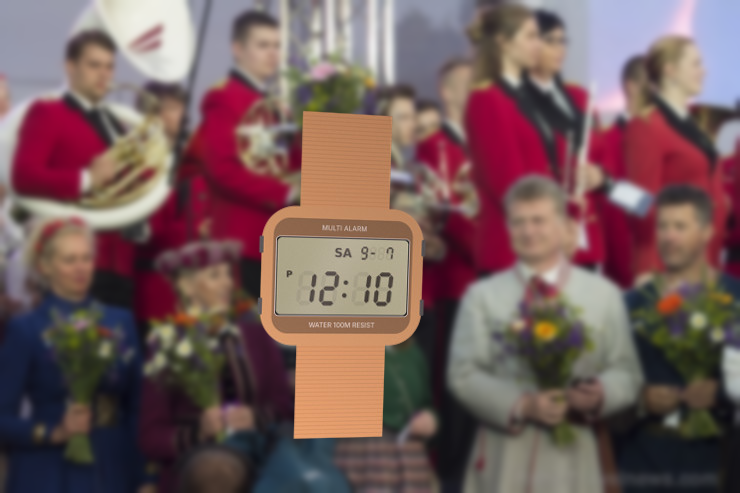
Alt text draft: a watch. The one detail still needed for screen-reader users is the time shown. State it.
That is 12:10
